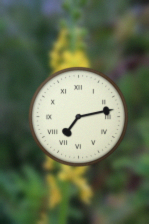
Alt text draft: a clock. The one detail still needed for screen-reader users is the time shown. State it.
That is 7:13
